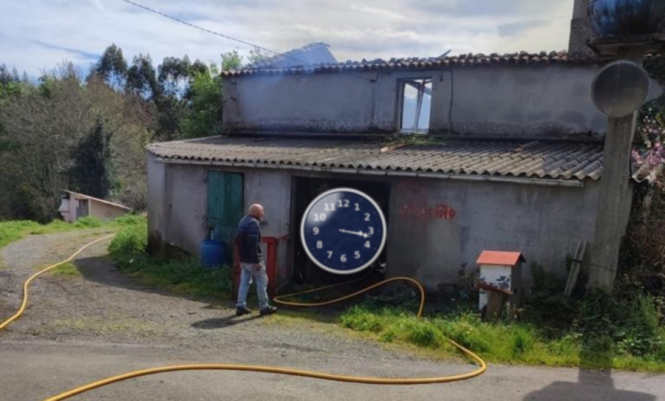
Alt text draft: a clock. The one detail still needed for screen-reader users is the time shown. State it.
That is 3:17
